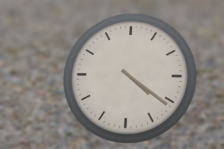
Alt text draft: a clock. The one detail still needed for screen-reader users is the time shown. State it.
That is 4:21
